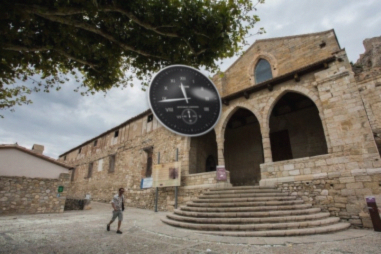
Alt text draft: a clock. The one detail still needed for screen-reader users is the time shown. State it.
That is 11:44
